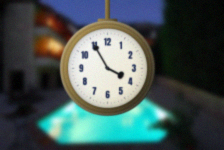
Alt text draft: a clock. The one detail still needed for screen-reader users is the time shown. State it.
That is 3:55
